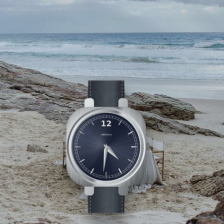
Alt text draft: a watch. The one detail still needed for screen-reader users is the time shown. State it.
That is 4:31
